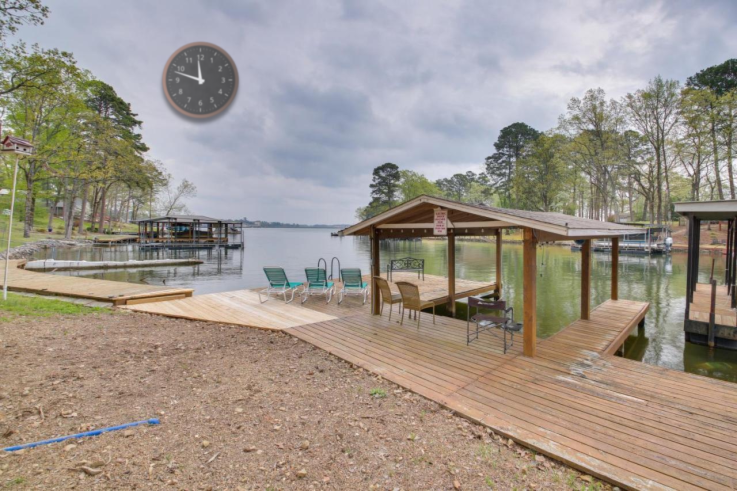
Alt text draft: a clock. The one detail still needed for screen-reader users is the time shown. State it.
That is 11:48
